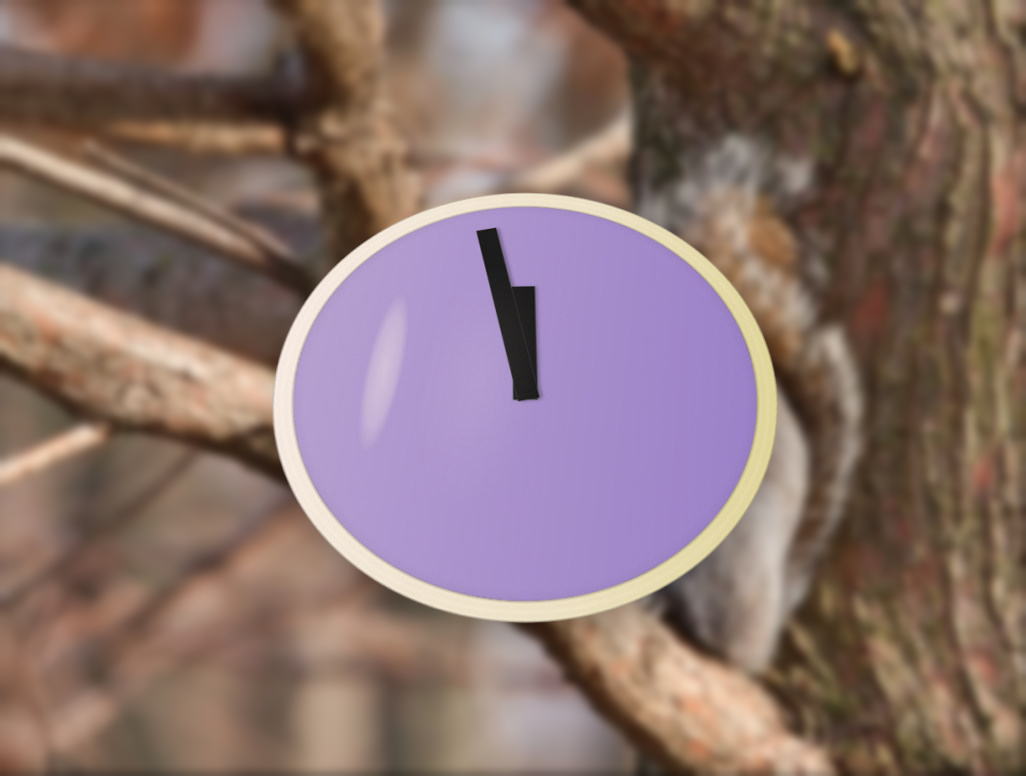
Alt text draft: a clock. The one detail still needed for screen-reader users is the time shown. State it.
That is 11:58
